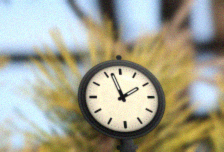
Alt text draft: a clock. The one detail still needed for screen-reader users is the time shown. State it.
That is 1:57
